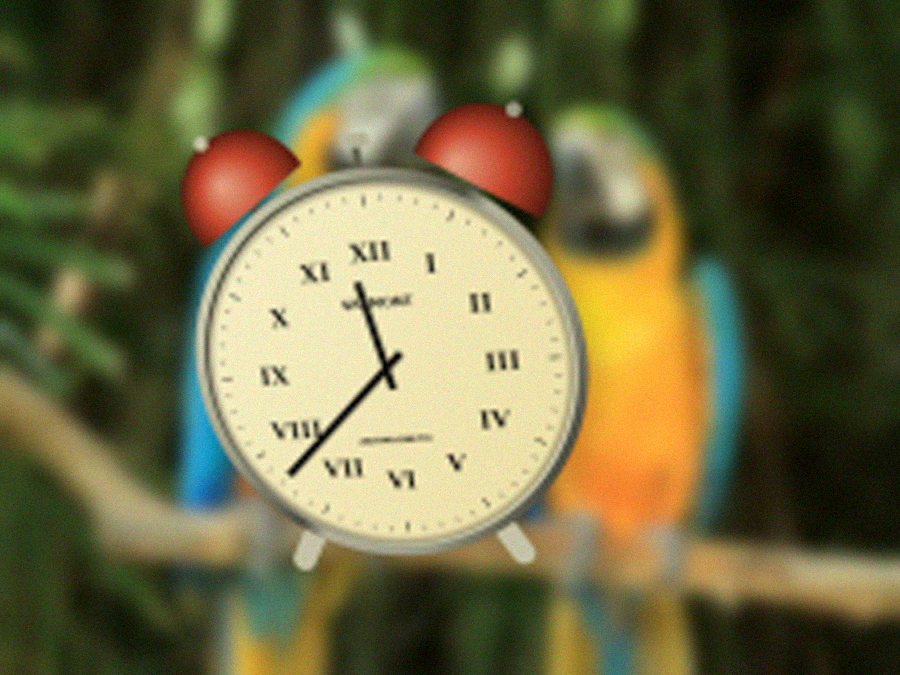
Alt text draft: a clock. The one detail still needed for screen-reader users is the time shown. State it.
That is 11:38
